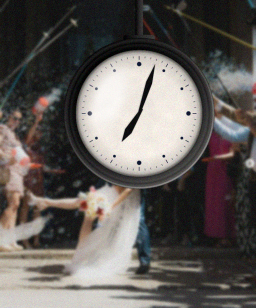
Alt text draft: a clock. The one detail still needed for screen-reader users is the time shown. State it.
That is 7:03
